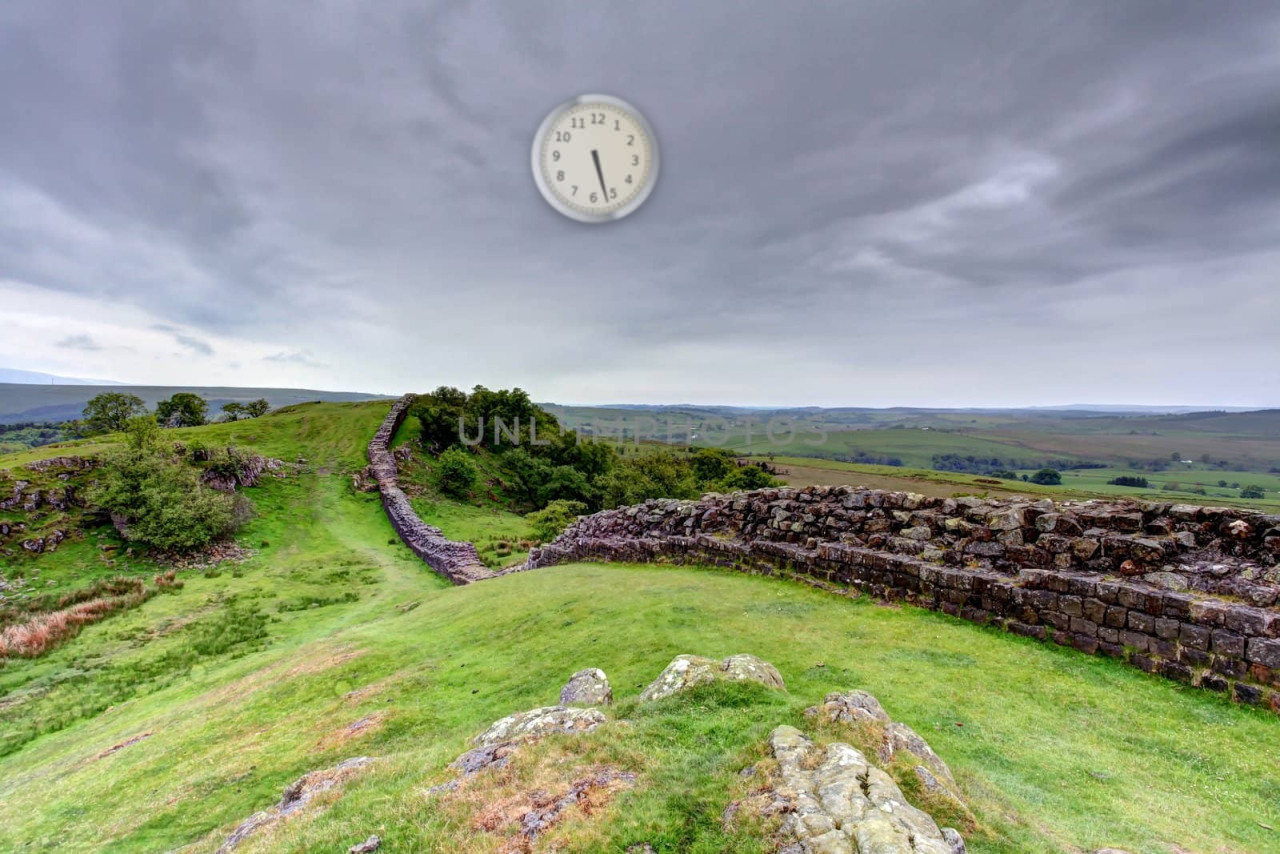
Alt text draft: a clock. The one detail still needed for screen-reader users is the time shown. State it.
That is 5:27
